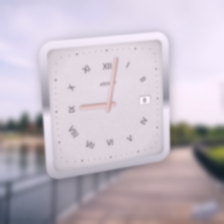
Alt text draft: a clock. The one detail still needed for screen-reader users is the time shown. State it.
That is 9:02
